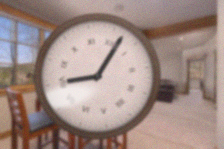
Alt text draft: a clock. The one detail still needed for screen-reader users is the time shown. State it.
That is 8:02
